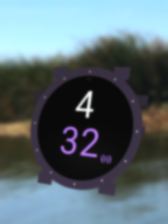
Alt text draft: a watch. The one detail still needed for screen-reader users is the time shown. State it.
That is 4:32
